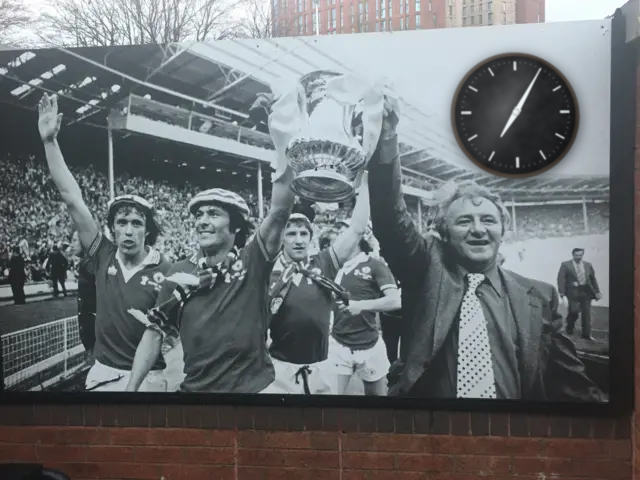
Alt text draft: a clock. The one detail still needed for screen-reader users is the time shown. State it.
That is 7:05
